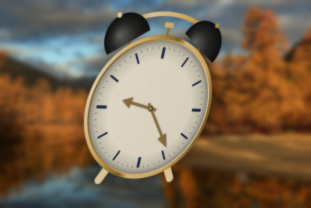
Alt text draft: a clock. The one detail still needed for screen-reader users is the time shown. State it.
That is 9:24
